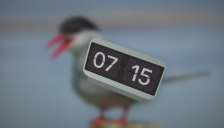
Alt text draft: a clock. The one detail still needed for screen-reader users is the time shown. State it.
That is 7:15
